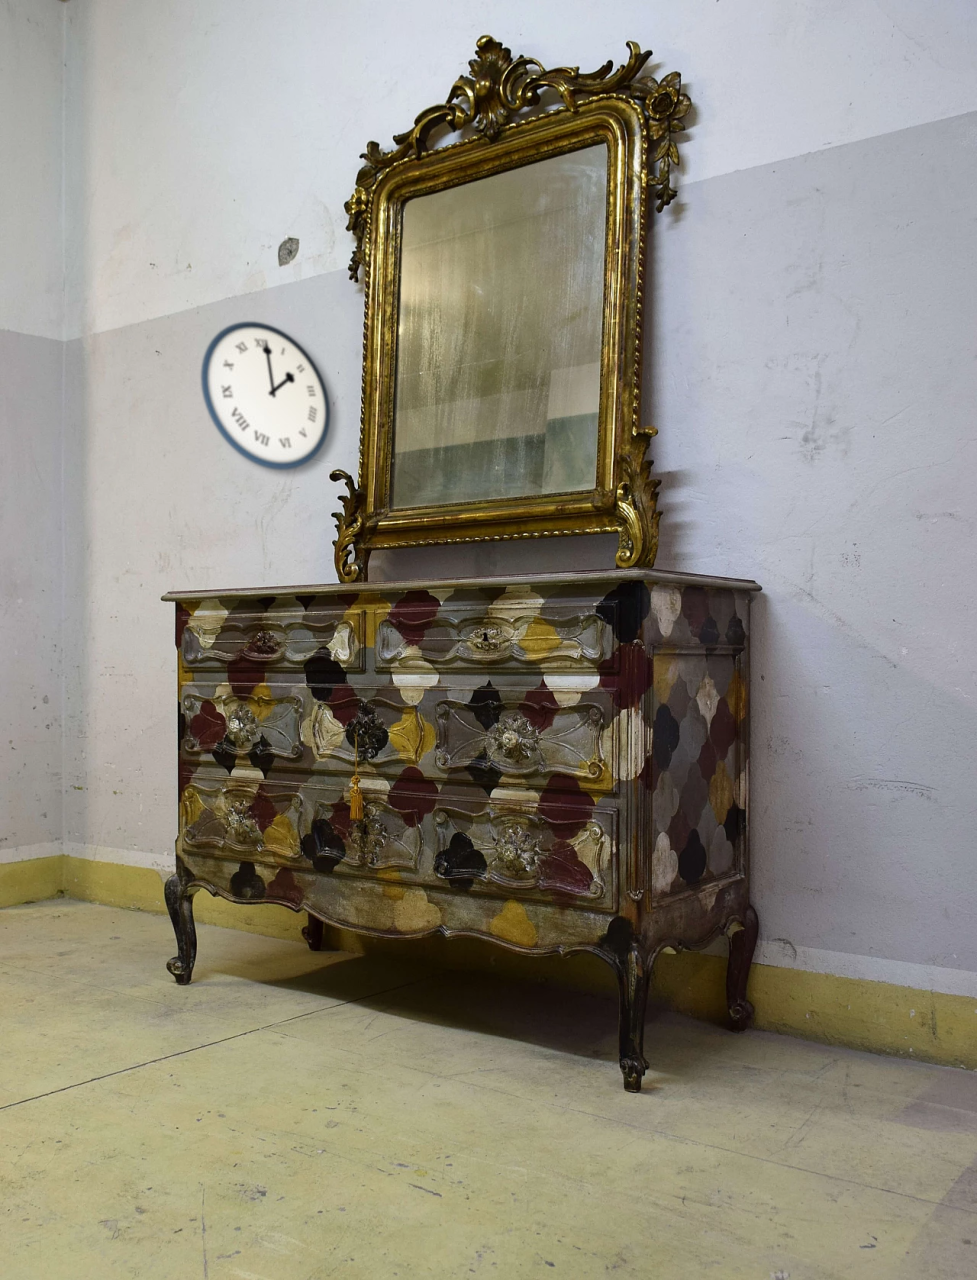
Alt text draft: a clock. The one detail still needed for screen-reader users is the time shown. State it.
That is 2:01
